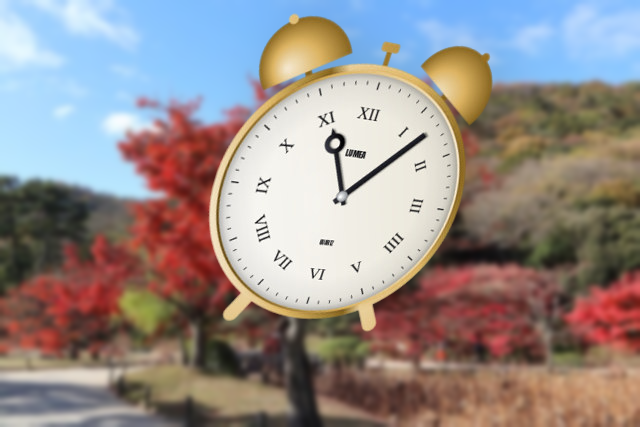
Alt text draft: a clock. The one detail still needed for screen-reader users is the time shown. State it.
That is 11:07
